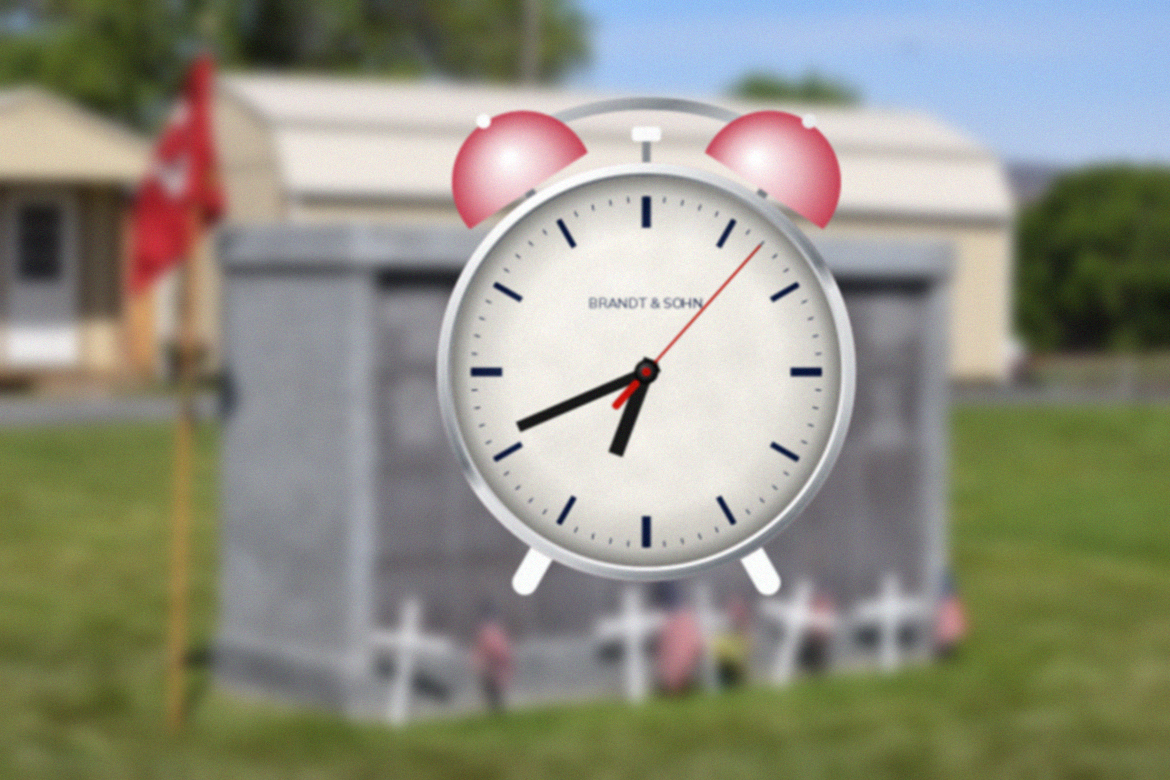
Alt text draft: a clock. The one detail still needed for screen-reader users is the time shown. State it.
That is 6:41:07
